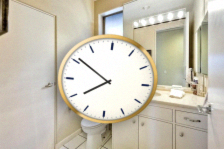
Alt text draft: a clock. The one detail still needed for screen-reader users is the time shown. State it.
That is 7:51
